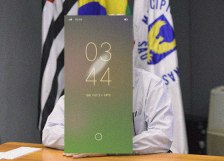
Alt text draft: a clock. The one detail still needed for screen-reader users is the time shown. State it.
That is 3:44
